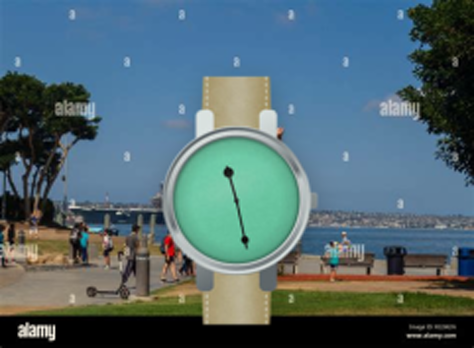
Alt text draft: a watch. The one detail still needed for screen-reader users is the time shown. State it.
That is 11:28
